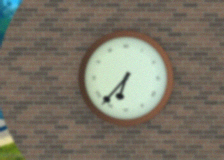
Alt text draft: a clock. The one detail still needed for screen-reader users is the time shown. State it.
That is 6:37
